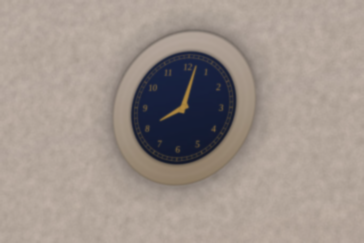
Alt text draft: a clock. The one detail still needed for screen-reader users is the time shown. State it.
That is 8:02
